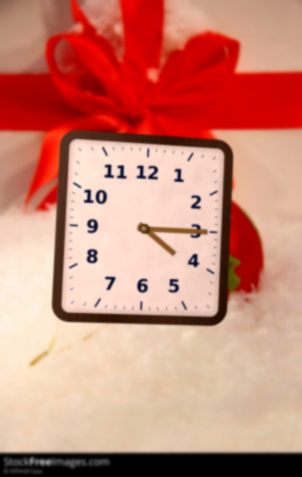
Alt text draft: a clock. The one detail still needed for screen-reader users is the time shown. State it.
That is 4:15
